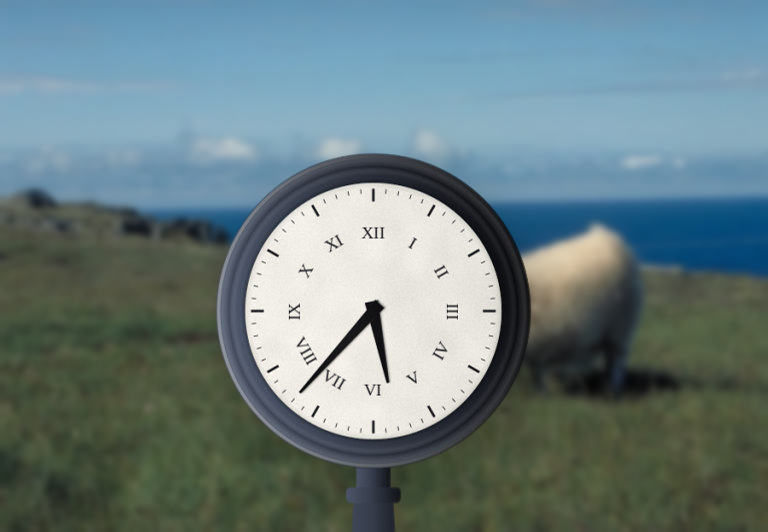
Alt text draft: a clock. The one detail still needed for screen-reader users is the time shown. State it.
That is 5:37
